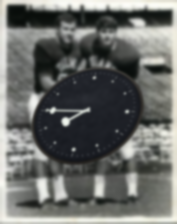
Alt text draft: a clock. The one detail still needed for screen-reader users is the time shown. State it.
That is 7:45
